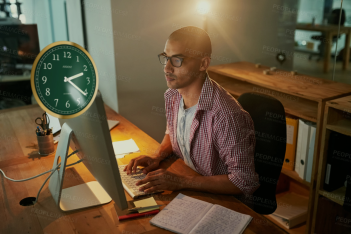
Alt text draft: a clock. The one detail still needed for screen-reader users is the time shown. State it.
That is 2:21
